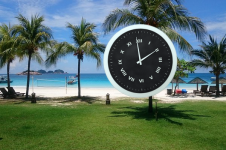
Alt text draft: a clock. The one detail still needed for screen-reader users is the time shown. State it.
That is 1:59
